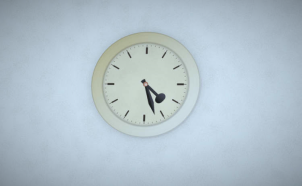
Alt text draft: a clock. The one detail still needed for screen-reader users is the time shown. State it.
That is 4:27
